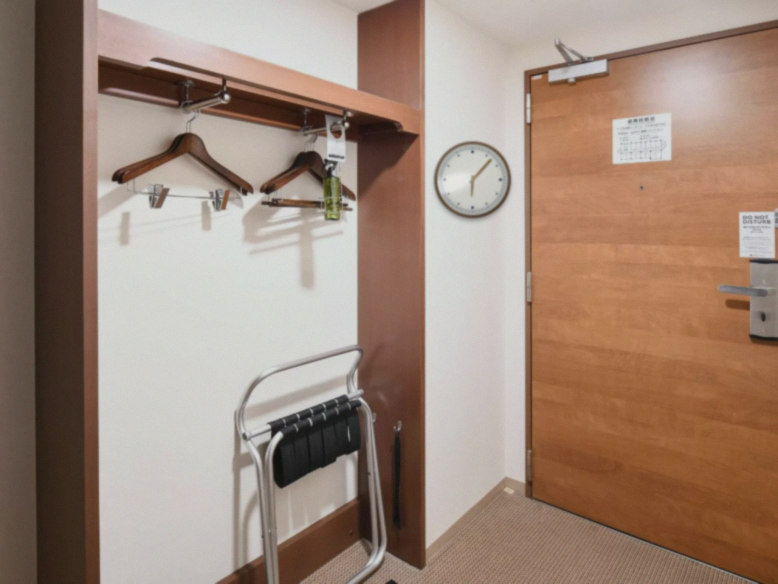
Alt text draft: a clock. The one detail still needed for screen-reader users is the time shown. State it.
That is 6:07
